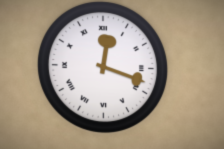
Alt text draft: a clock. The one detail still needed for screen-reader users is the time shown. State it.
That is 12:18
